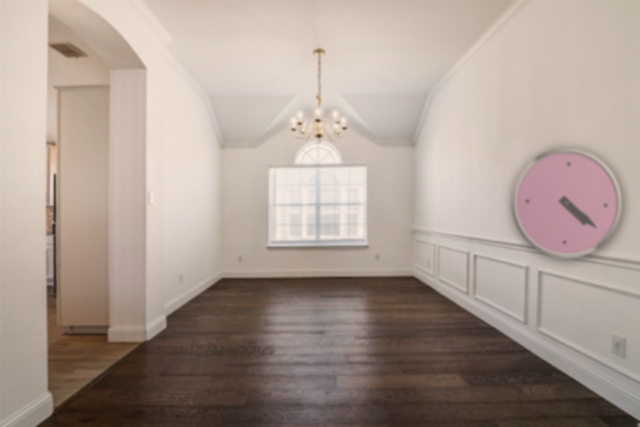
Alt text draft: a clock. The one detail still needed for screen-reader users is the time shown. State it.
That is 4:21
